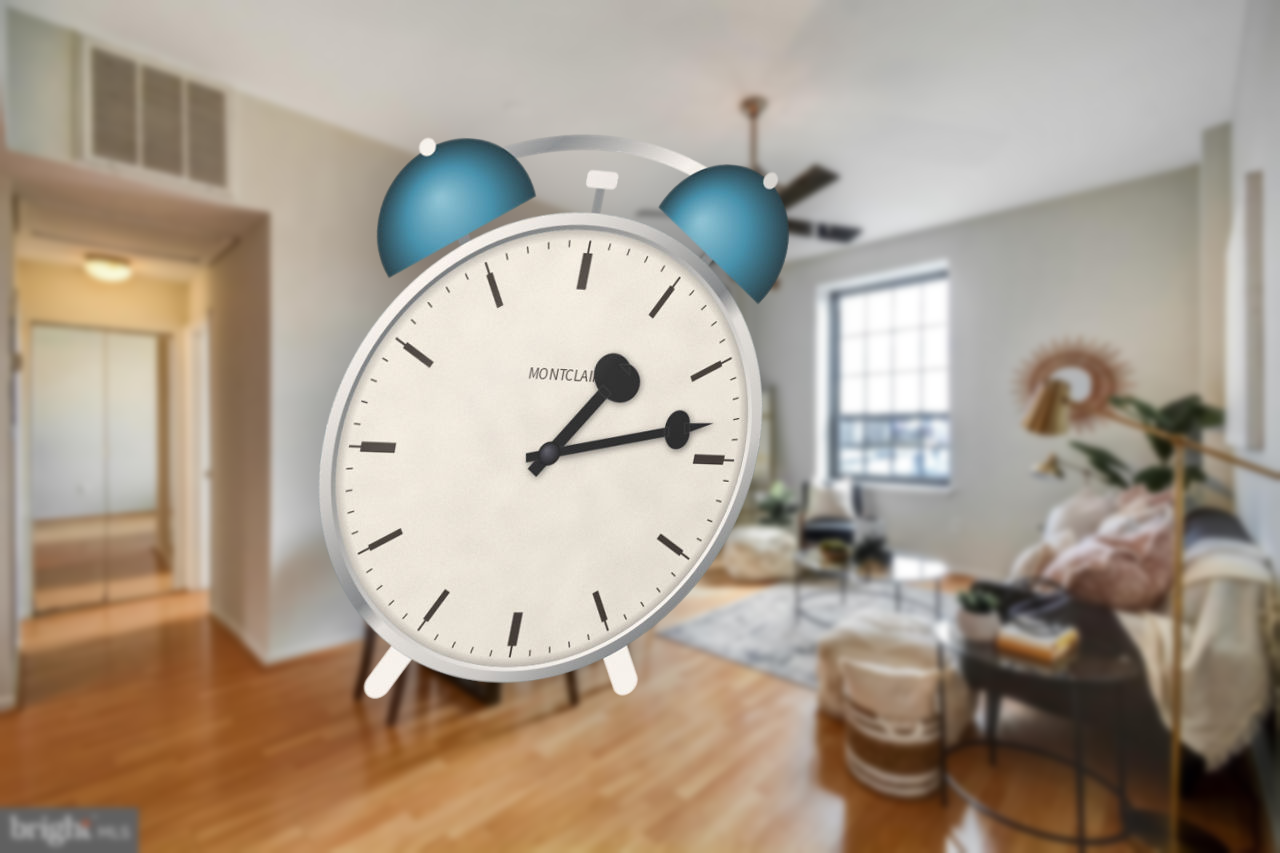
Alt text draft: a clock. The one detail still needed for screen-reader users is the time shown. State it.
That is 1:13
